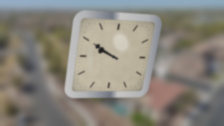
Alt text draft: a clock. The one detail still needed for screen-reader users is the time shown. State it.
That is 9:50
